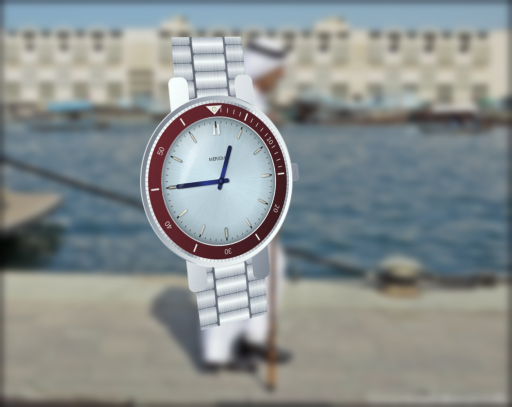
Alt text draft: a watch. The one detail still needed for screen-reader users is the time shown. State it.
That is 12:45
